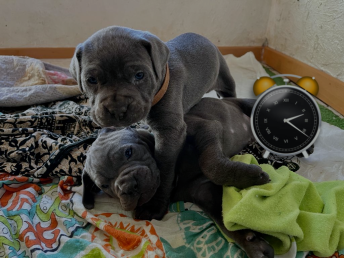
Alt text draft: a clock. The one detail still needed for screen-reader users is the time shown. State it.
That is 2:21
